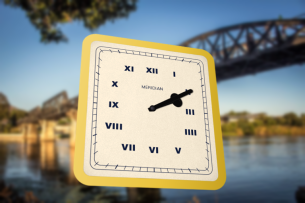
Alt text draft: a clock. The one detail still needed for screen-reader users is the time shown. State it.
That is 2:10
